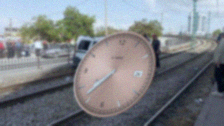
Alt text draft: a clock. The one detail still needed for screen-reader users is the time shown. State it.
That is 7:37
